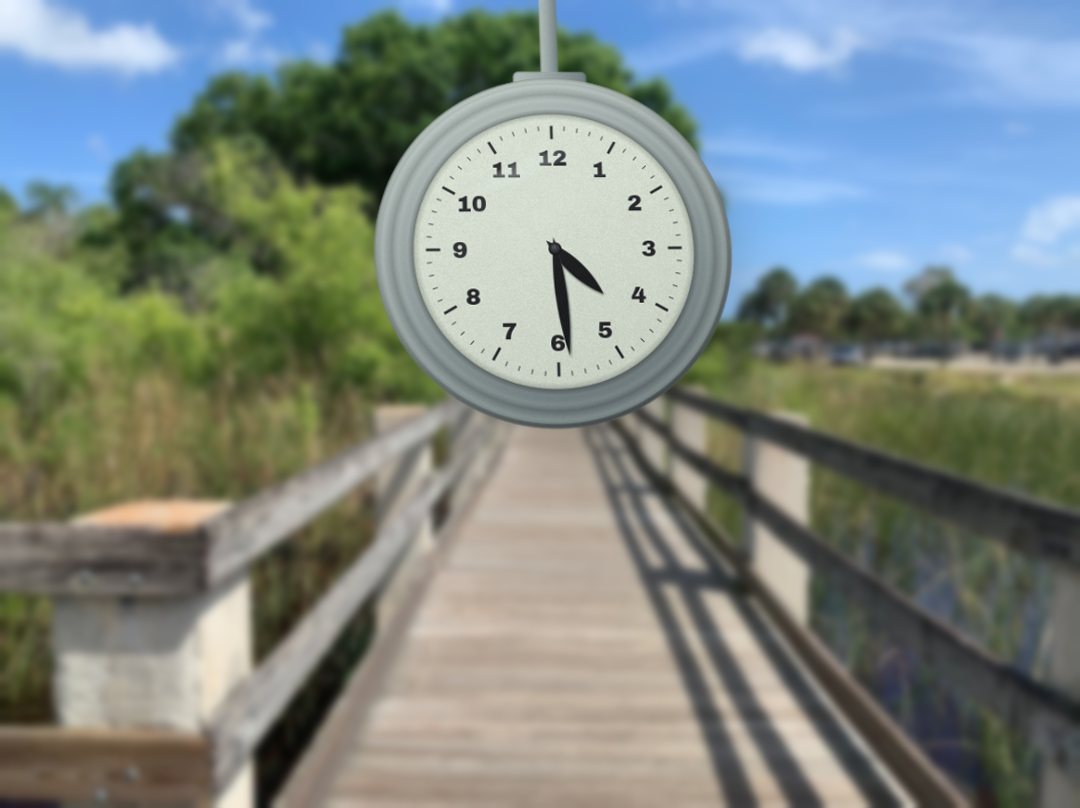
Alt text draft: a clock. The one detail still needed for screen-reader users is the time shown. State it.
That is 4:29
